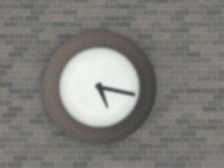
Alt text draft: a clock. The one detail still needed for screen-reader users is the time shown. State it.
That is 5:17
